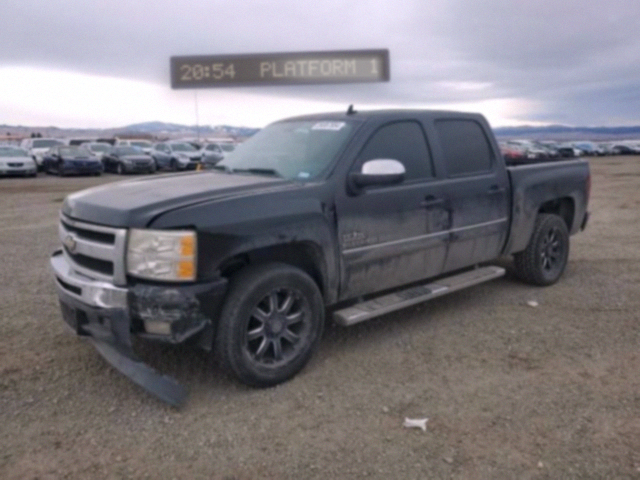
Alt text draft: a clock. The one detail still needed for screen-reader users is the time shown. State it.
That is 20:54
